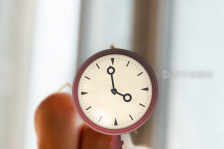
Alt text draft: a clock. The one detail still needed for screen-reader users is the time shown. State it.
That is 3:59
